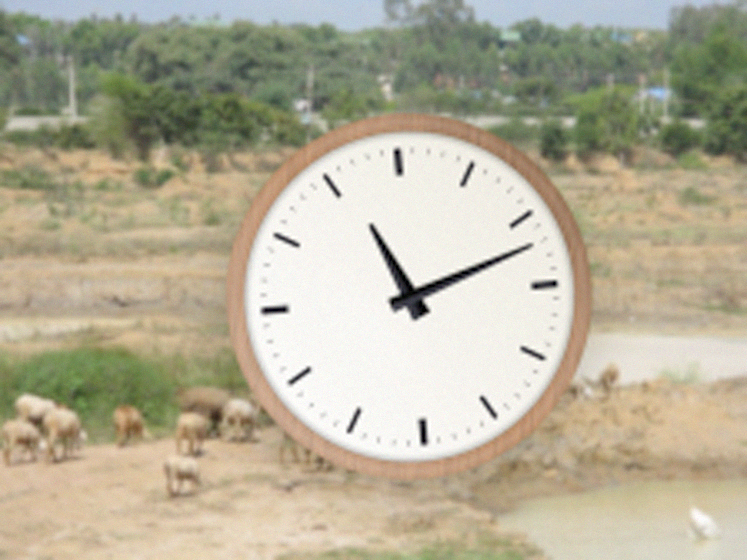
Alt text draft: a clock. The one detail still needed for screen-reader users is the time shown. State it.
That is 11:12
